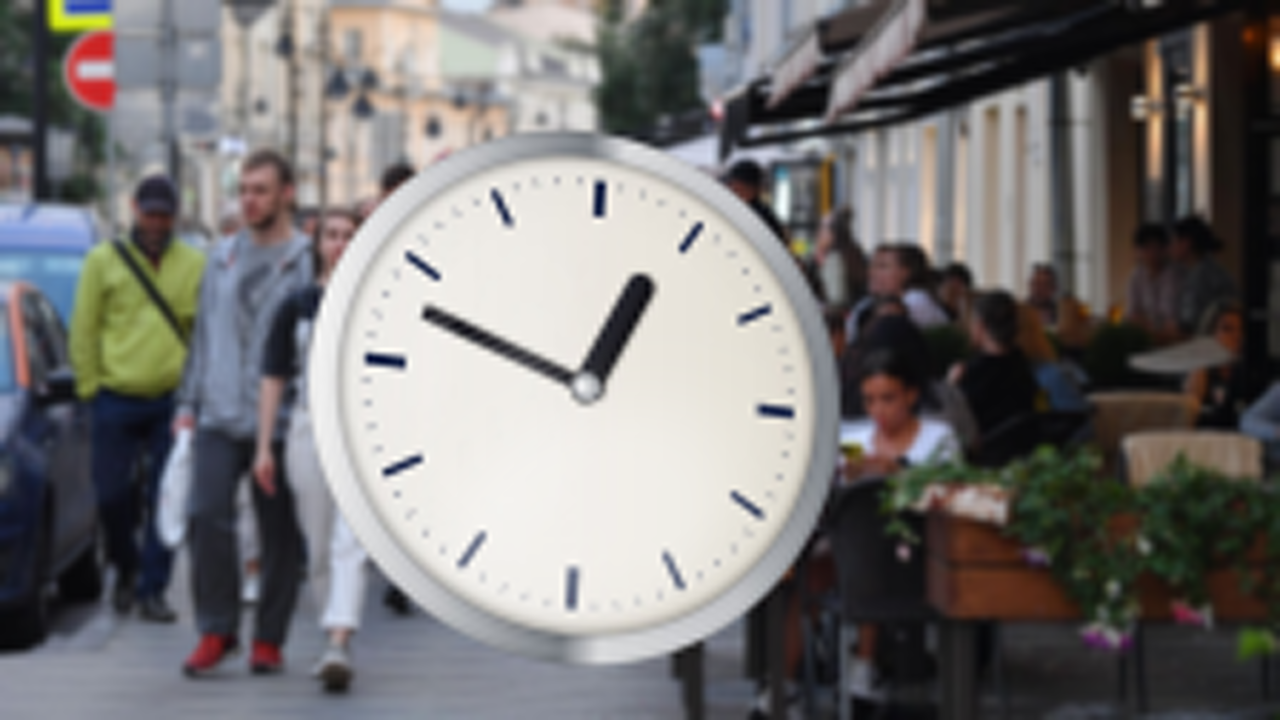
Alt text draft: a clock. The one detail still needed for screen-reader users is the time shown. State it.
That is 12:48
